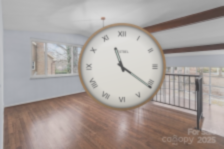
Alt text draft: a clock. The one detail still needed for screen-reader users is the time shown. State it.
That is 11:21
